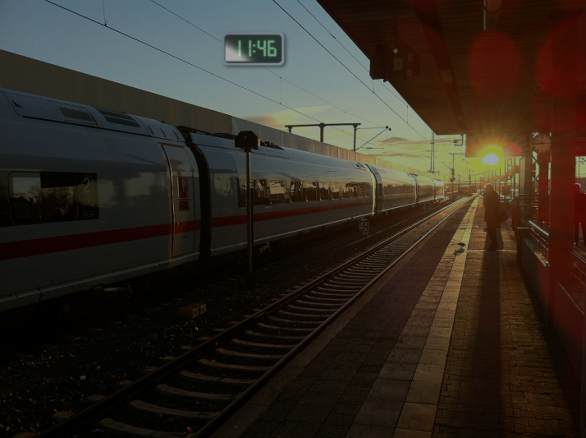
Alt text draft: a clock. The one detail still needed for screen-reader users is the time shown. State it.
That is 11:46
